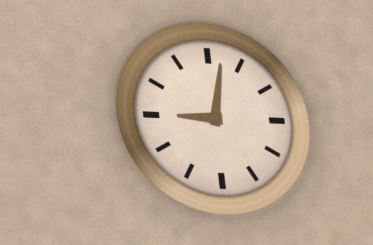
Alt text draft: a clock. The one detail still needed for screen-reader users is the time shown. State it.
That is 9:02
